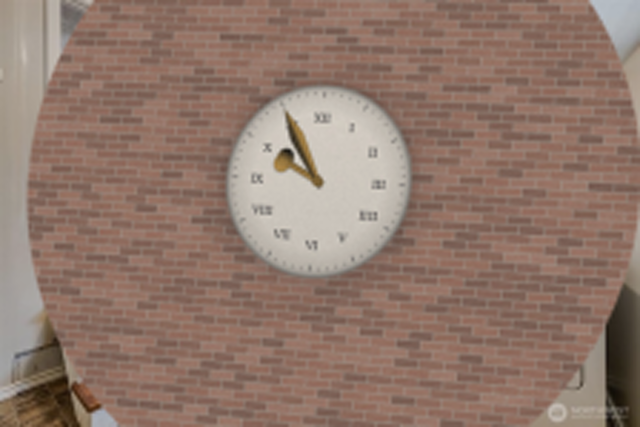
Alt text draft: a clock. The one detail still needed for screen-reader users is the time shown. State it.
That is 9:55
